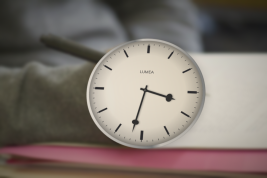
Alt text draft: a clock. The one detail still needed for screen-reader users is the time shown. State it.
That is 3:32
